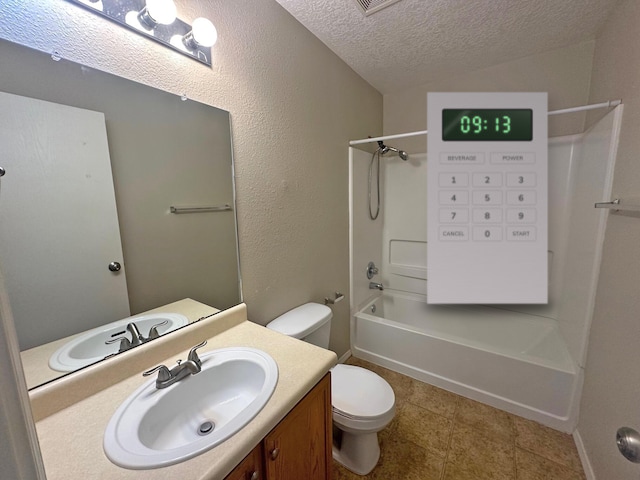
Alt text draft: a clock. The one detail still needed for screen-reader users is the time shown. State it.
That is 9:13
